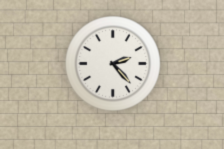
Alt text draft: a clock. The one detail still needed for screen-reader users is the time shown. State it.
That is 2:23
